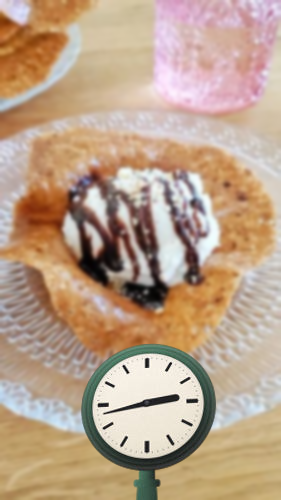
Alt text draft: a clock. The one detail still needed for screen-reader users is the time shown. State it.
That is 2:43
